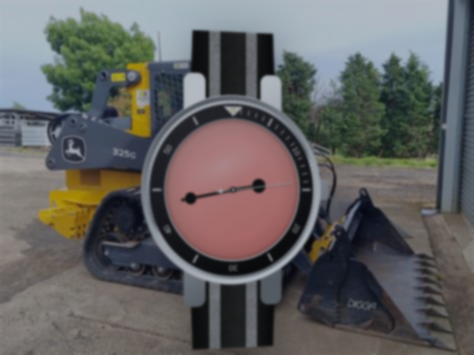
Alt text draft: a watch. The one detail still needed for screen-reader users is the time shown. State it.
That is 2:43:14
